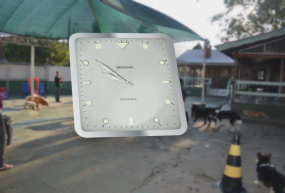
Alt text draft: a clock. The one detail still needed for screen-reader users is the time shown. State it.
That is 9:52
